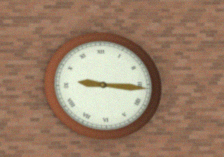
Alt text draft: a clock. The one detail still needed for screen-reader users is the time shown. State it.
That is 9:16
